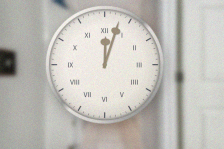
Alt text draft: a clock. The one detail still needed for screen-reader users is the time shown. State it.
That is 12:03
